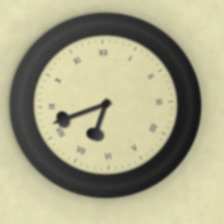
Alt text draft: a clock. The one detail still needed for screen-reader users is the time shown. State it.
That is 6:42
